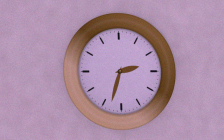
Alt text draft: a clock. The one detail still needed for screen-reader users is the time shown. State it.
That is 2:33
